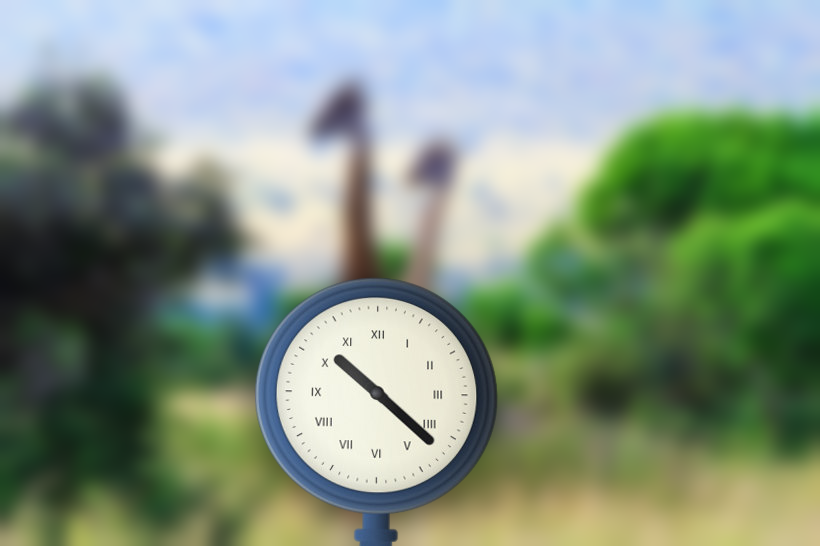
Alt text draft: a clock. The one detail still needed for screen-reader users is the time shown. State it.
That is 10:22
